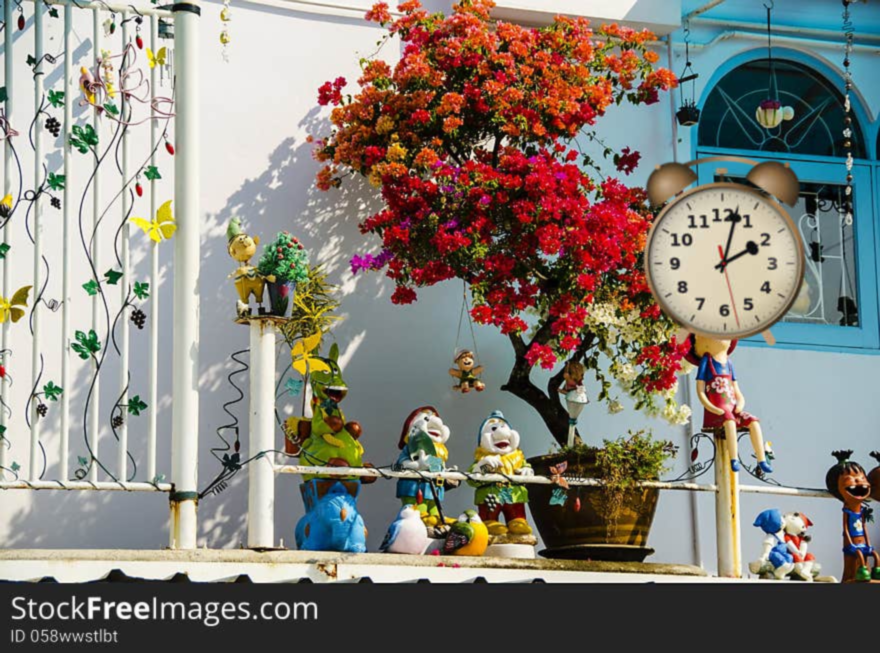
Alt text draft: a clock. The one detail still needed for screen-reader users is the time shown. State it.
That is 2:02:28
